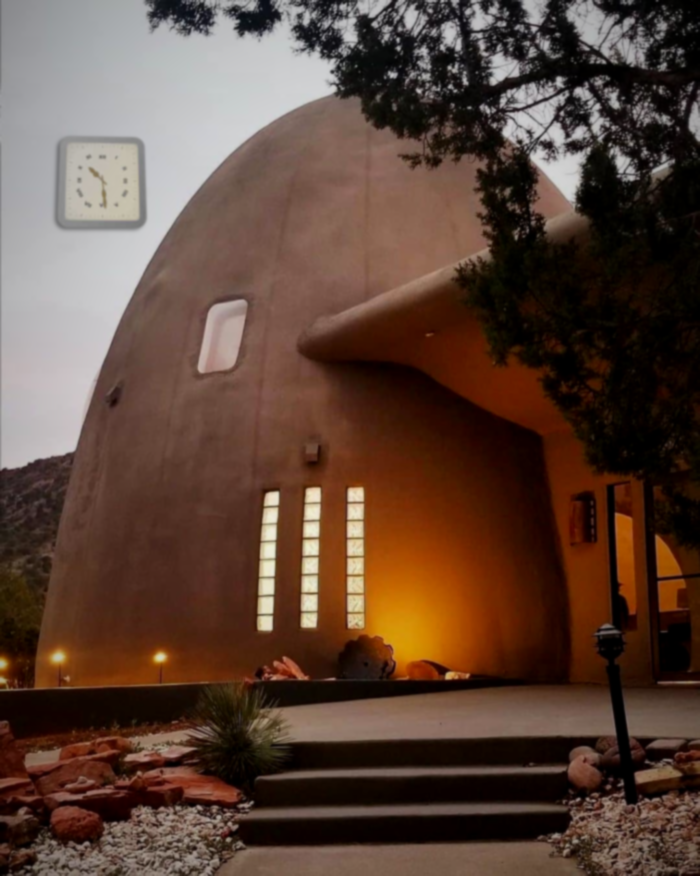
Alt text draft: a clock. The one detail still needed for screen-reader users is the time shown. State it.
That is 10:29
